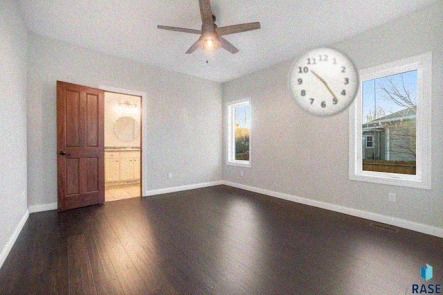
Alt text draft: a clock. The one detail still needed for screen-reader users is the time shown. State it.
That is 10:24
